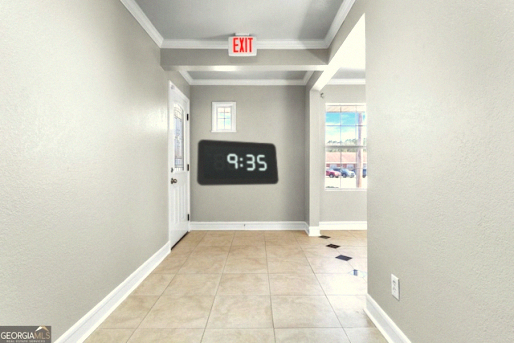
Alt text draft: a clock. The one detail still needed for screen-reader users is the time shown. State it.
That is 9:35
